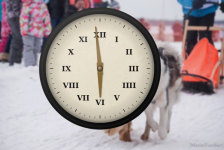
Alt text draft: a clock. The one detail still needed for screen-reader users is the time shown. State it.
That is 5:59
